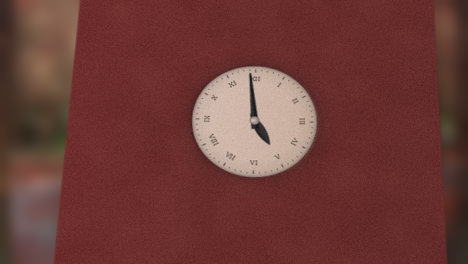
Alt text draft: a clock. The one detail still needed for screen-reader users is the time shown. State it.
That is 4:59
